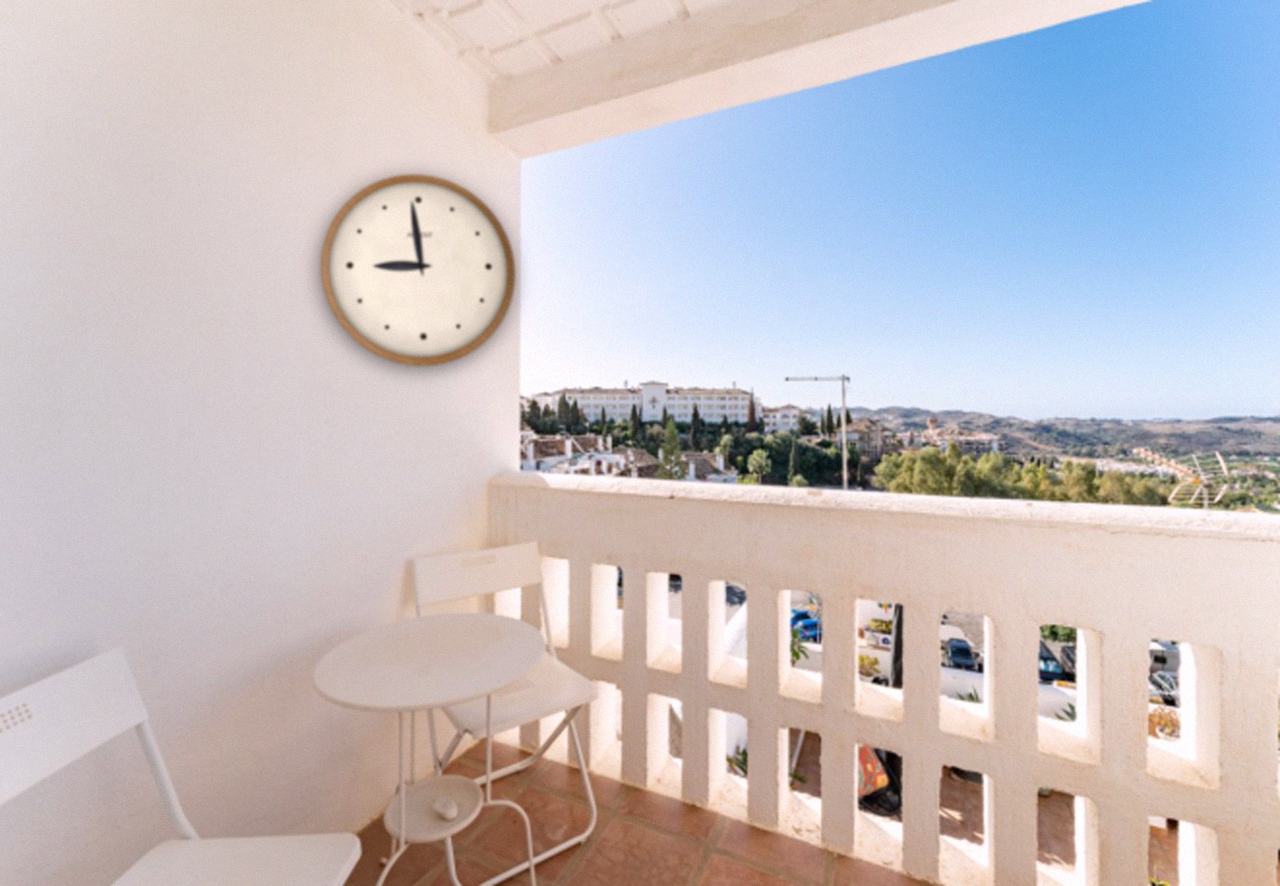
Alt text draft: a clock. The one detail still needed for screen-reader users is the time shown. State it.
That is 8:59
